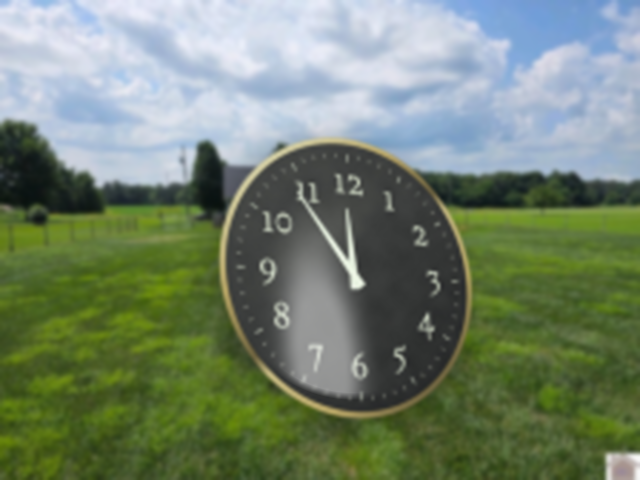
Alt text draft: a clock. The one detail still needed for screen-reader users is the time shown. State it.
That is 11:54
